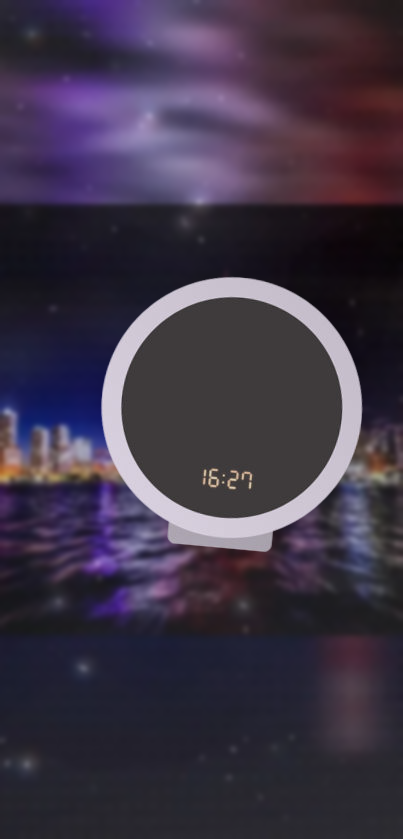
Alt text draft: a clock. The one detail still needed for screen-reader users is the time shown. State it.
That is 16:27
